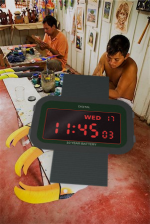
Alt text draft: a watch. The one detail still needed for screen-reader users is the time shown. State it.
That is 11:45:03
